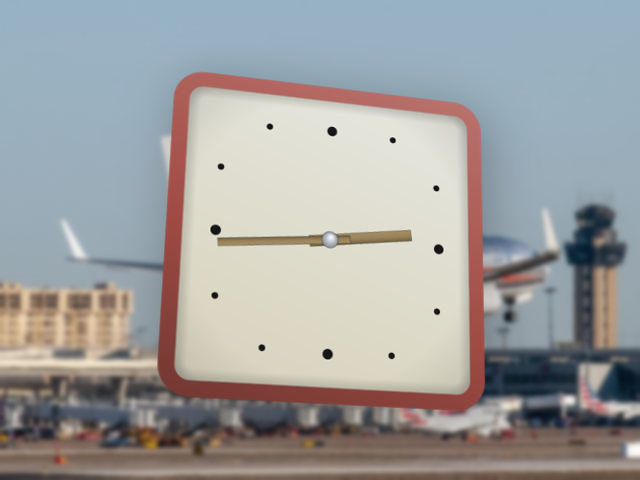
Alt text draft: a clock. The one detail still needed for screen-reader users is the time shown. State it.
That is 2:44
